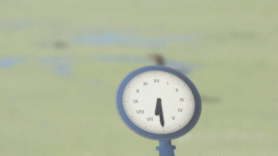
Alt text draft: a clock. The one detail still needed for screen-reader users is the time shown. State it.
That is 6:30
